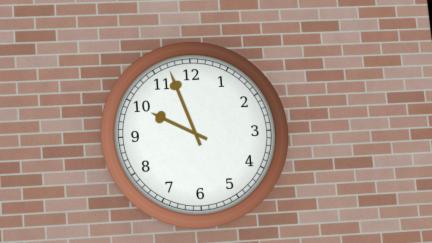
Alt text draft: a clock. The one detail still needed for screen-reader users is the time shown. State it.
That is 9:57
